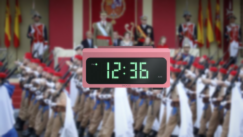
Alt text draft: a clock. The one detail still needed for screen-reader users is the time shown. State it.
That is 12:36
